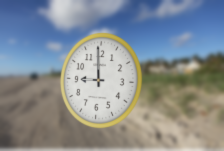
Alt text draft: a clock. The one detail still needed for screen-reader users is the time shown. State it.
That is 8:59
